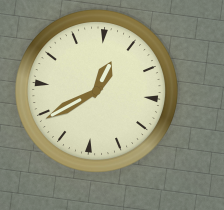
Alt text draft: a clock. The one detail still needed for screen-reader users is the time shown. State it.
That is 12:39
